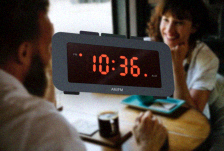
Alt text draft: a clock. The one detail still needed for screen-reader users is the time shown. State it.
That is 10:36
